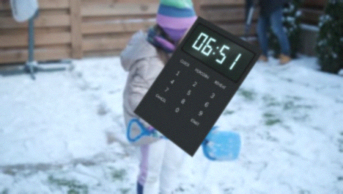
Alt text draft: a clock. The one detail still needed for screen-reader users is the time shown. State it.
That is 6:51
